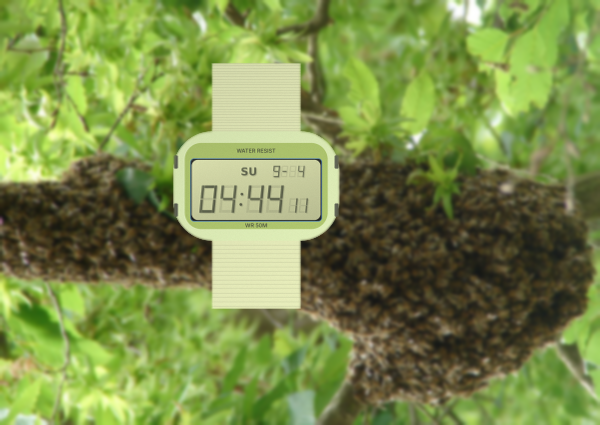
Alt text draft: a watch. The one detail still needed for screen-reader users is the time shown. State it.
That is 4:44:11
